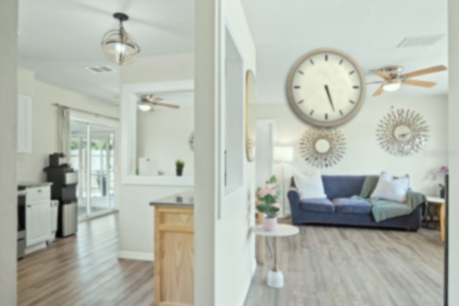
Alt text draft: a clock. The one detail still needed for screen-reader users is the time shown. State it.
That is 5:27
